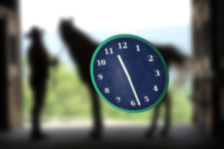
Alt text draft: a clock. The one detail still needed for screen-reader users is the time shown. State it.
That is 11:28
